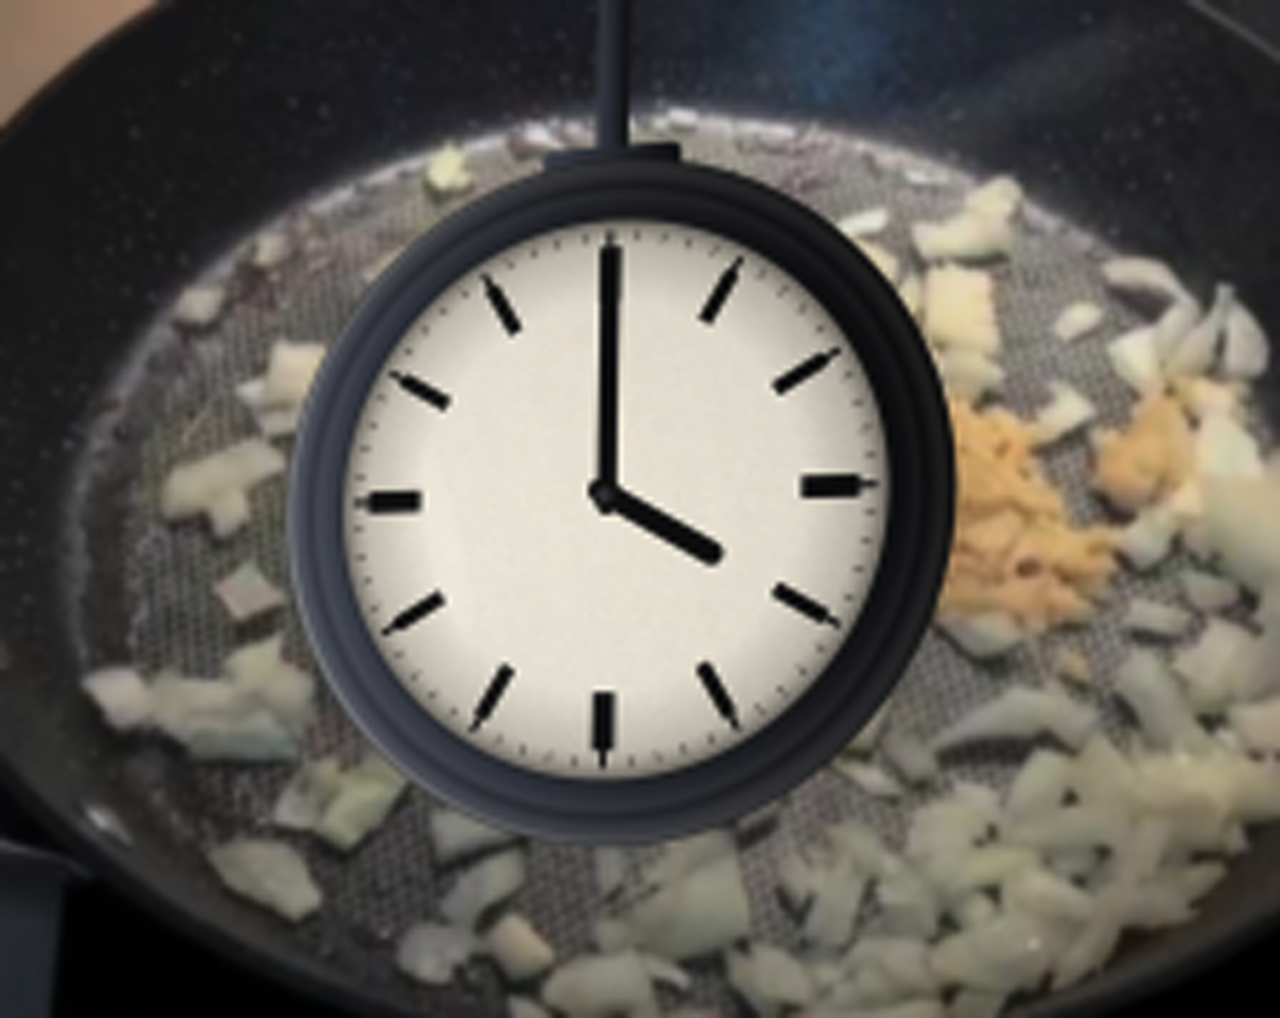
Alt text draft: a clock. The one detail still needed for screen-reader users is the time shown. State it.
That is 4:00
